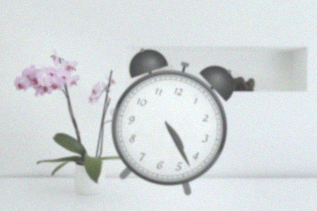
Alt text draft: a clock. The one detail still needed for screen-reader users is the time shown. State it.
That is 4:23
